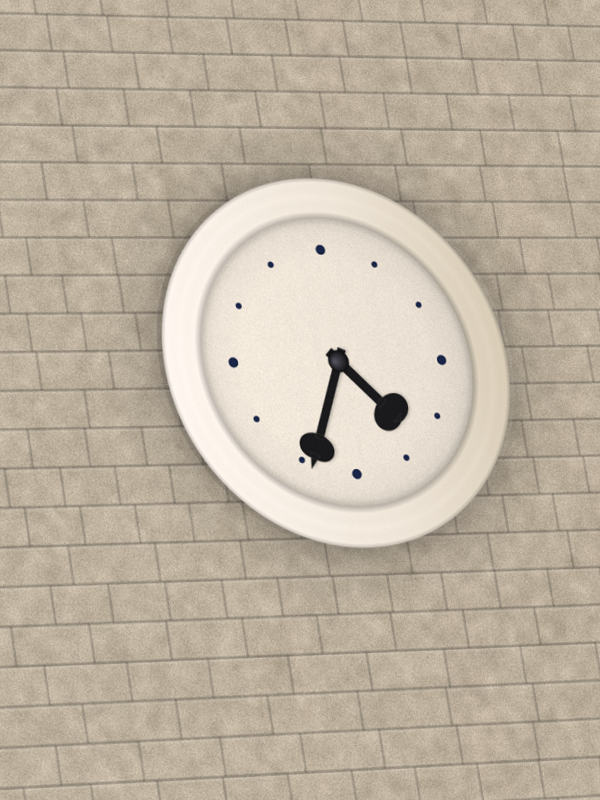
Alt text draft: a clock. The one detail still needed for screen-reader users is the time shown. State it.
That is 4:34
